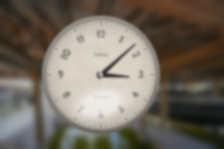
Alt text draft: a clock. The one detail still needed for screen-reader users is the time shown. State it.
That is 3:08
